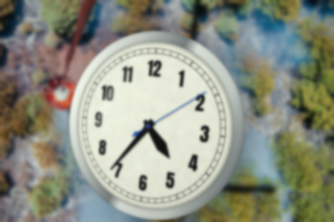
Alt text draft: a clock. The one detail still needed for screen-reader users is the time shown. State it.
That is 4:36:09
